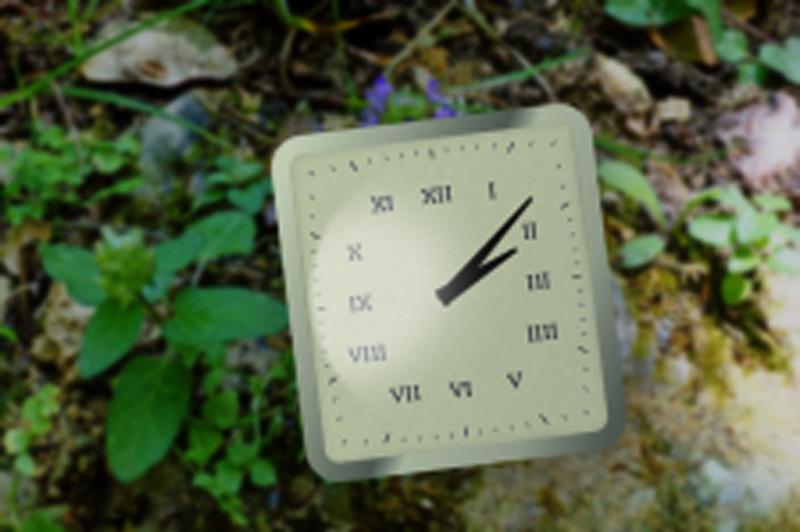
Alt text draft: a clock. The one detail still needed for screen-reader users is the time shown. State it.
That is 2:08
